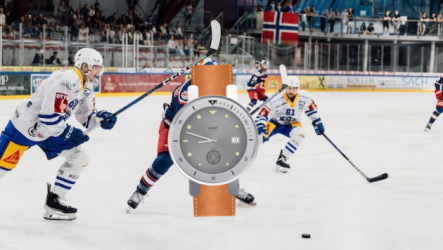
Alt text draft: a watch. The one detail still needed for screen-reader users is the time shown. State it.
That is 8:48
